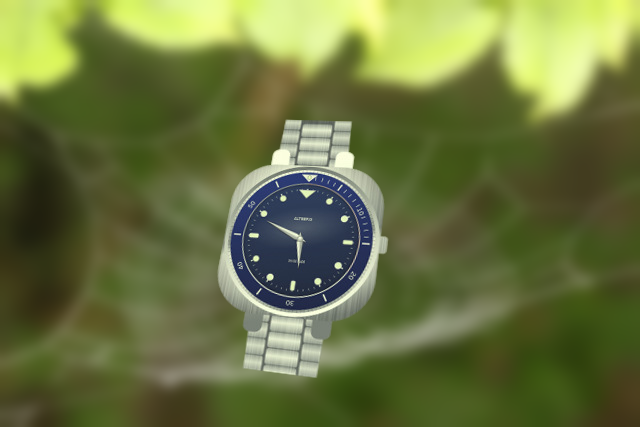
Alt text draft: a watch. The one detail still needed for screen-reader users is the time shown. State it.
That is 5:49
